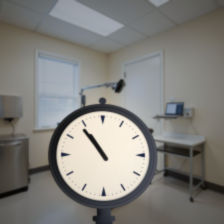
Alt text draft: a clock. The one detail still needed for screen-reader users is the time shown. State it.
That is 10:54
